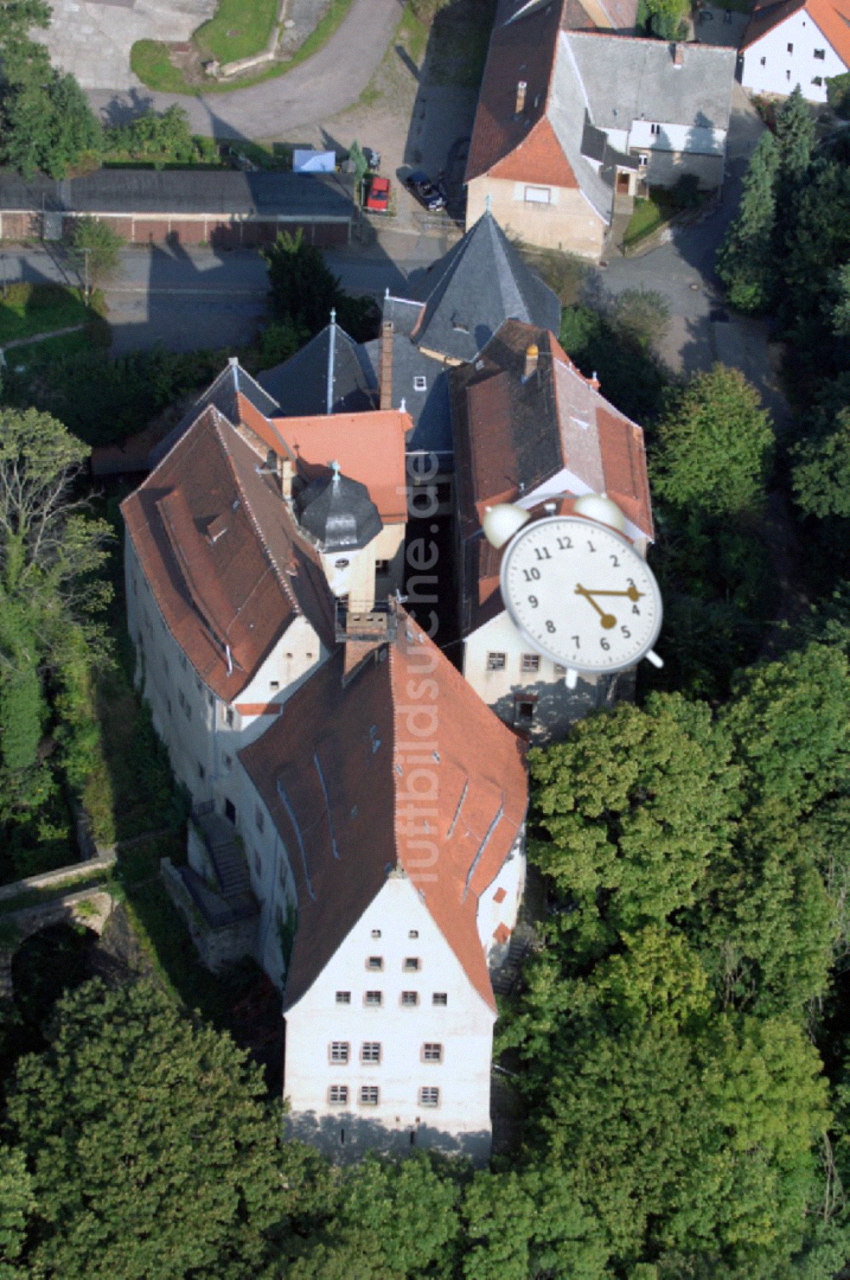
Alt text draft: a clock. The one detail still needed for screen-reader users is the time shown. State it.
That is 5:17
